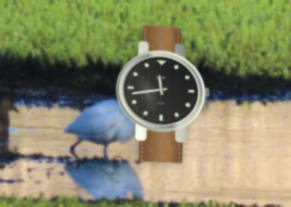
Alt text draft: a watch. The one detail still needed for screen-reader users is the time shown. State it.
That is 11:43
